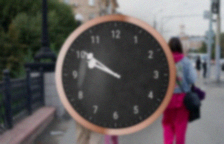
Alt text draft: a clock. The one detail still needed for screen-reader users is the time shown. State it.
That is 9:51
